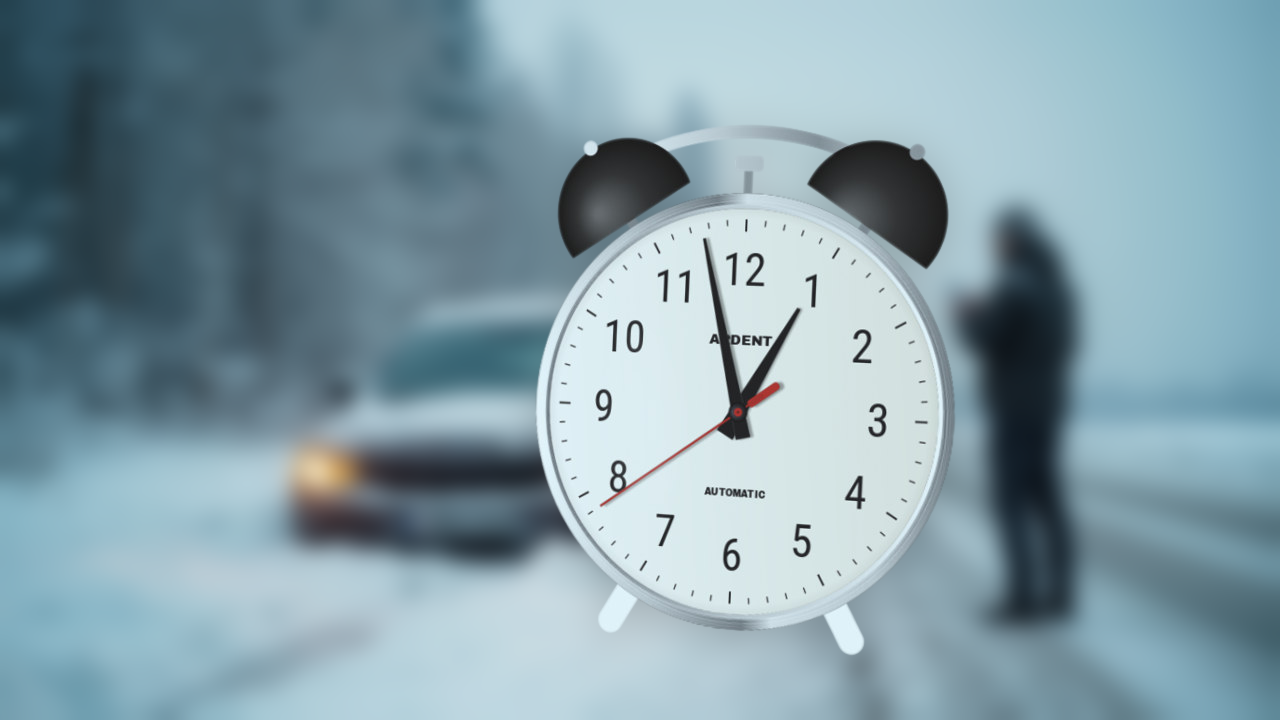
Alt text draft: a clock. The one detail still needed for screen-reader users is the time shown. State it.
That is 12:57:39
